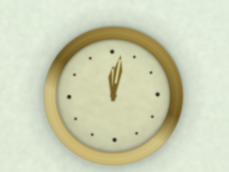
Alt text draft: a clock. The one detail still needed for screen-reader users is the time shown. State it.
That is 12:02
